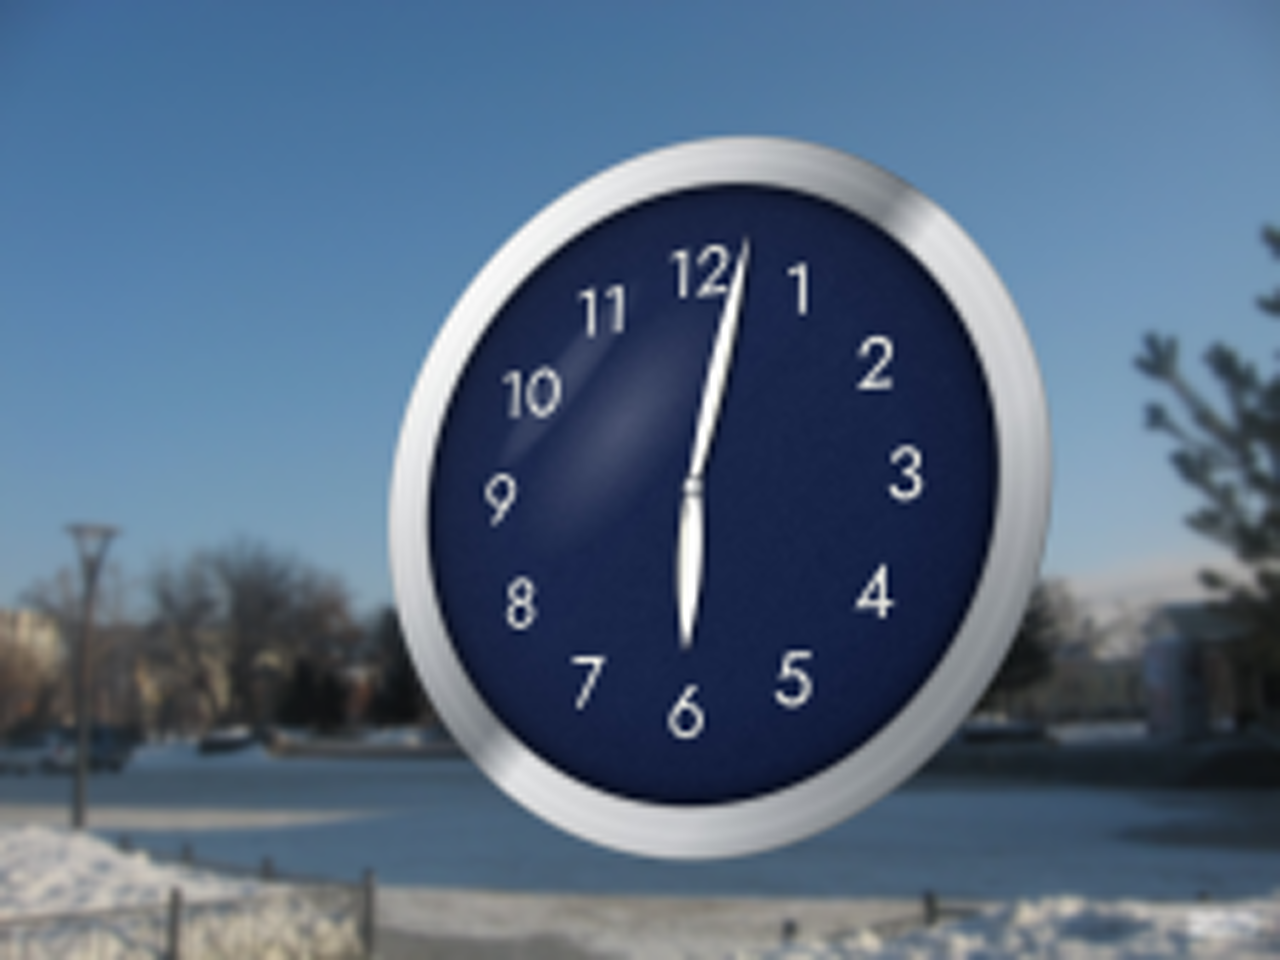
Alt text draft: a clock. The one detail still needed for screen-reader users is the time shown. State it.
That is 6:02
